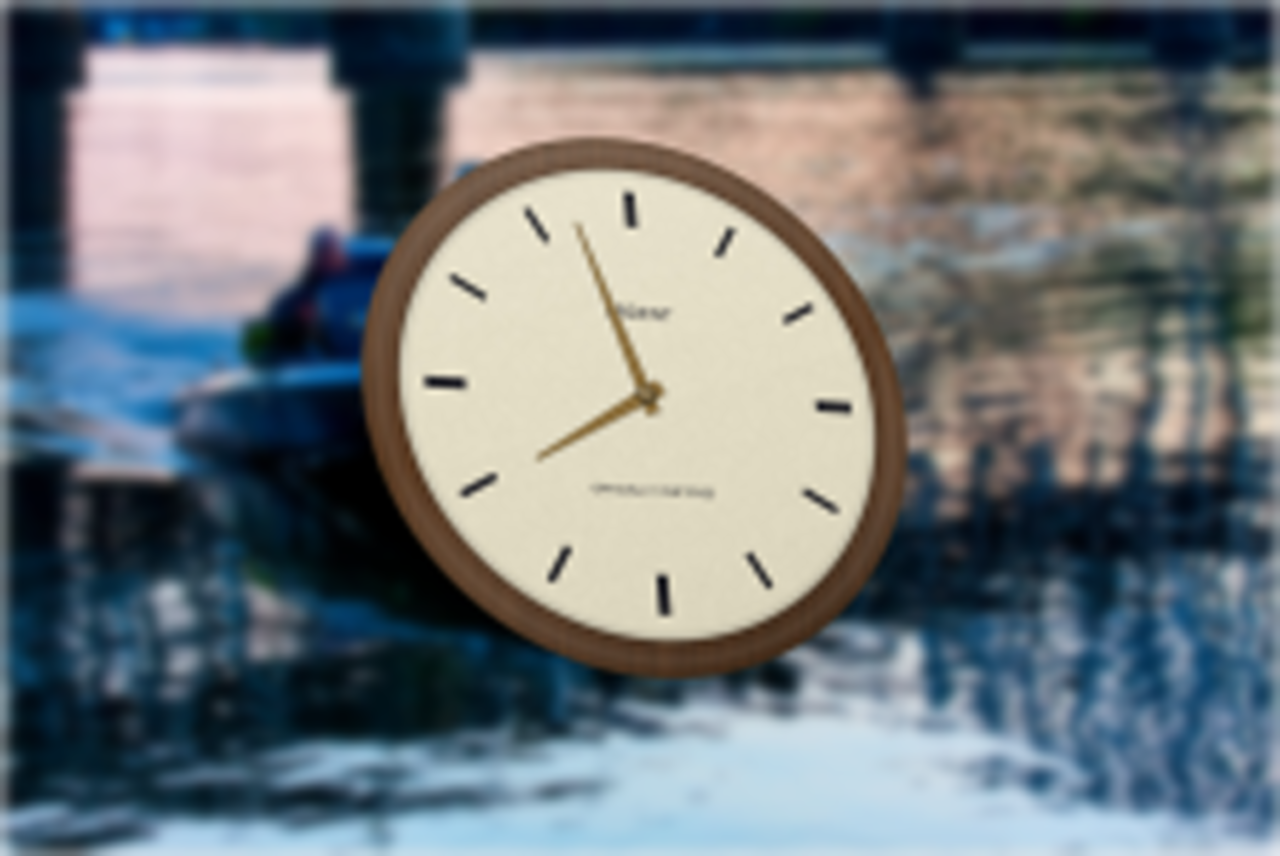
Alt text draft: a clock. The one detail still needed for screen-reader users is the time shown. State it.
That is 7:57
